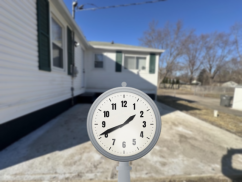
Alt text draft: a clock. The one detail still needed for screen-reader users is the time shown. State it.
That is 1:41
